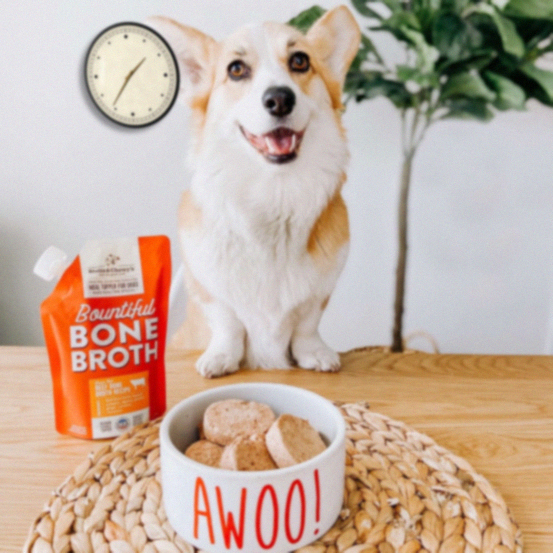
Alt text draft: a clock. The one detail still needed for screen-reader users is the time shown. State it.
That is 1:36
